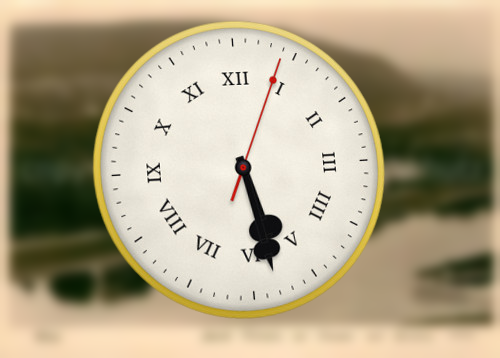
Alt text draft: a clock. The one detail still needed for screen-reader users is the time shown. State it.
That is 5:28:04
